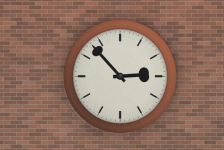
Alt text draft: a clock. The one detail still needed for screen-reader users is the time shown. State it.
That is 2:53
